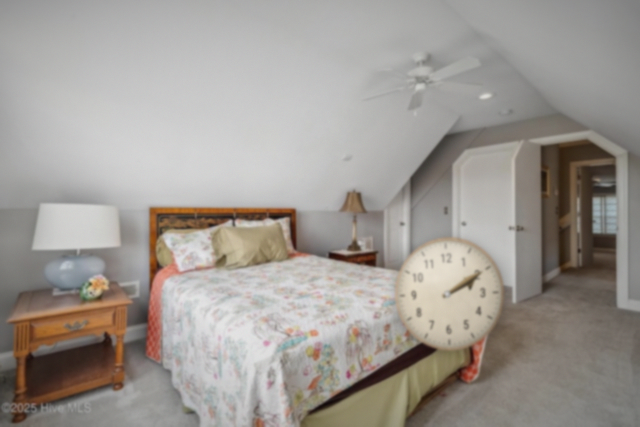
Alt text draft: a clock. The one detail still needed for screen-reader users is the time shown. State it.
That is 2:10
